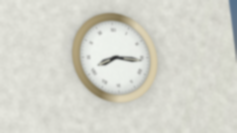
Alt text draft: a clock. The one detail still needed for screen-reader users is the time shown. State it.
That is 8:16
